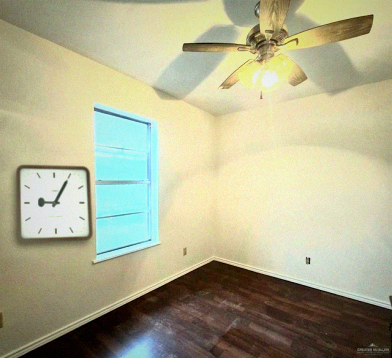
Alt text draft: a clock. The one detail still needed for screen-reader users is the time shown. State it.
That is 9:05
